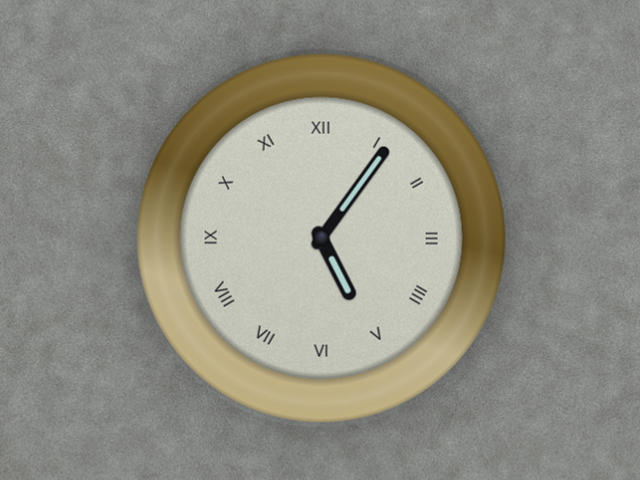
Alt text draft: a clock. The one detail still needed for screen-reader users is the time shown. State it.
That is 5:06
